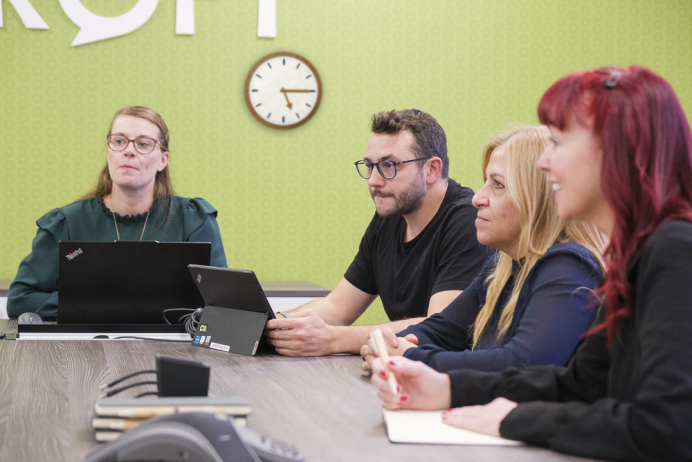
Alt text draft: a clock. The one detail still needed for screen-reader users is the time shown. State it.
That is 5:15
